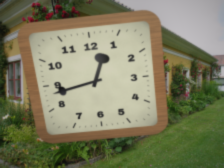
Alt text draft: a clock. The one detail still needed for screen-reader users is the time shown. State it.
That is 12:43
